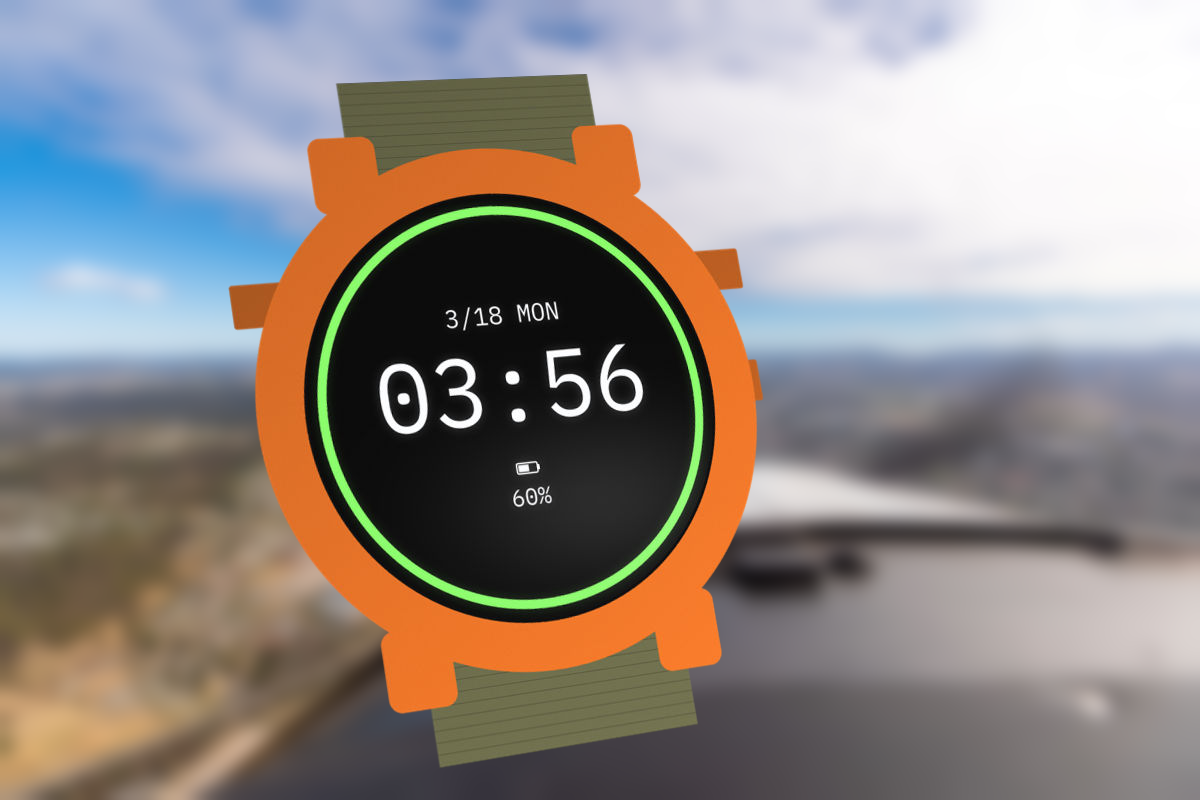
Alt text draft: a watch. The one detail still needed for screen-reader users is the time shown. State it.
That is 3:56
